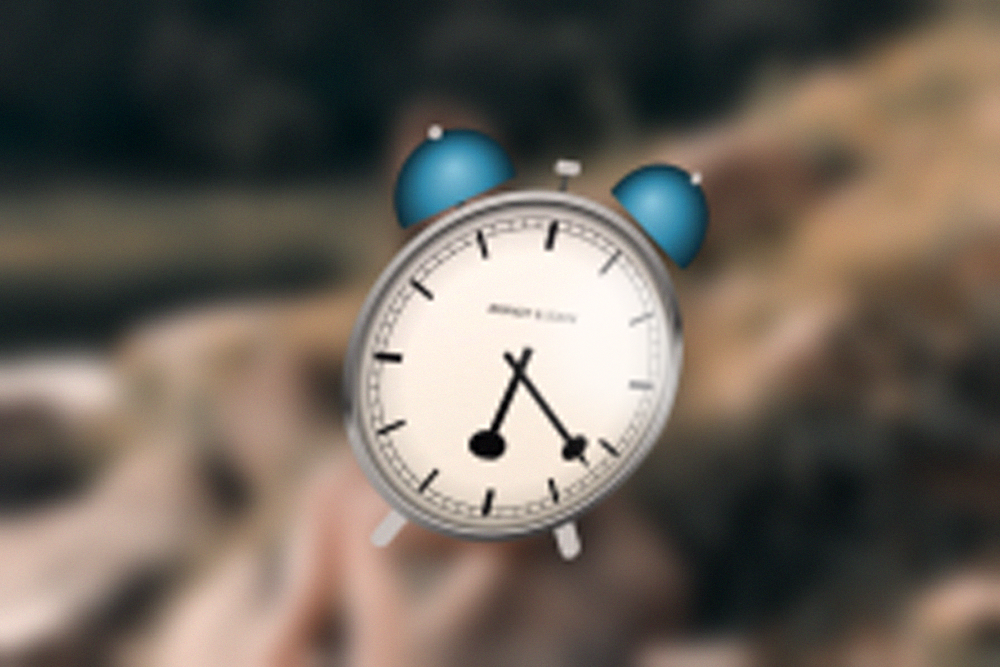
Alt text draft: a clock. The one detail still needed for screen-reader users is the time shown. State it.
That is 6:22
